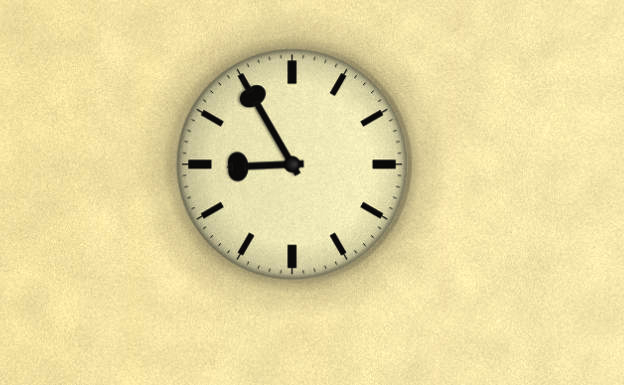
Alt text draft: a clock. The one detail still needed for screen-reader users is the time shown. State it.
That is 8:55
